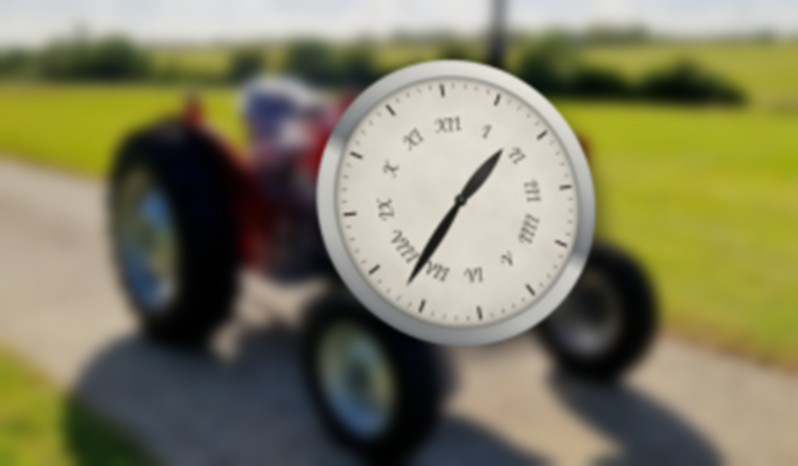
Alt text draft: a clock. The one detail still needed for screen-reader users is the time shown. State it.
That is 1:37
